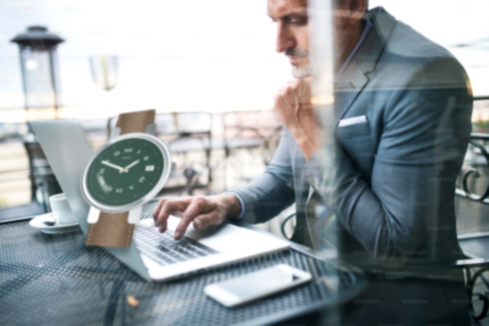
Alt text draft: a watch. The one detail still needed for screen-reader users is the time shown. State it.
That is 1:49
